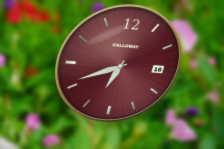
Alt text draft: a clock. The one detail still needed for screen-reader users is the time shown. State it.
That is 6:41
